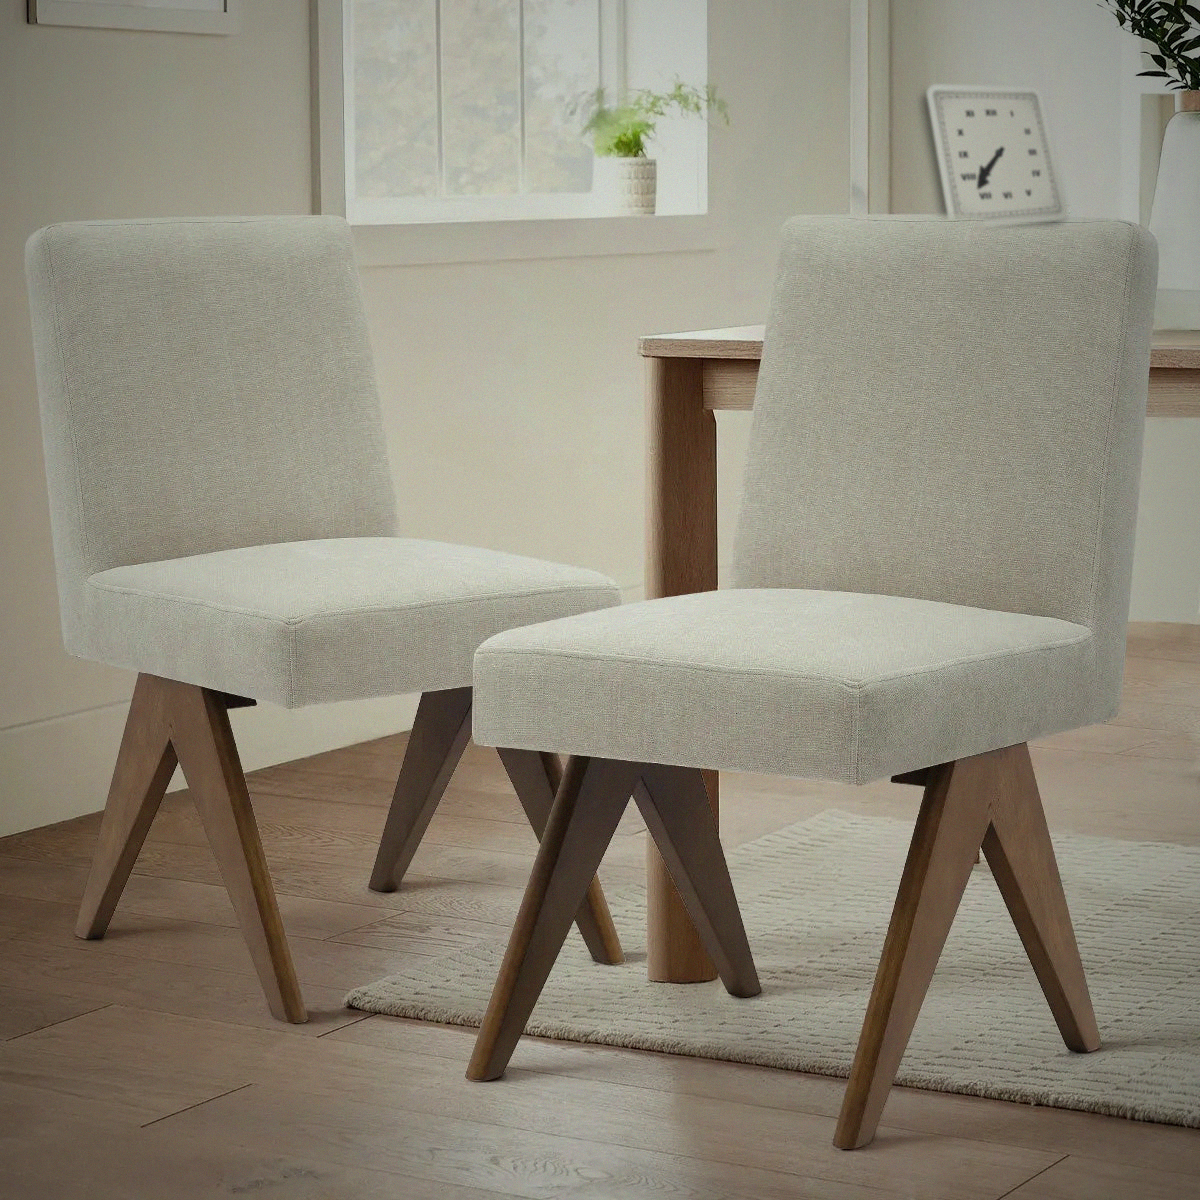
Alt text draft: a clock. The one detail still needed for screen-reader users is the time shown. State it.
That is 7:37
